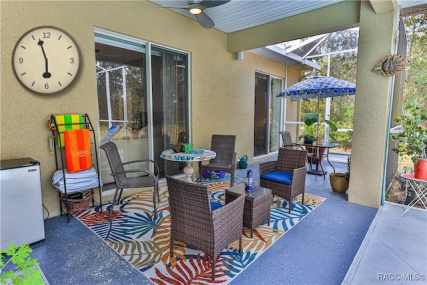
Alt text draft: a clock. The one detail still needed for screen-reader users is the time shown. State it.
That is 5:57
